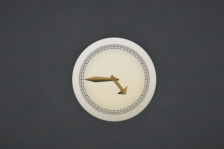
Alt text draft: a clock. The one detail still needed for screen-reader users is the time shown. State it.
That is 4:45
